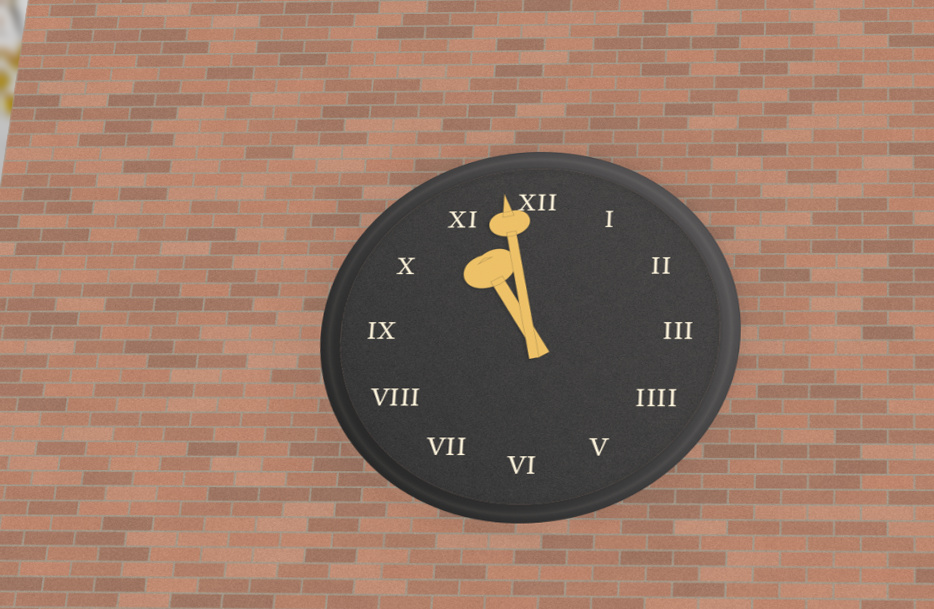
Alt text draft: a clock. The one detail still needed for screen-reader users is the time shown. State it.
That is 10:58
